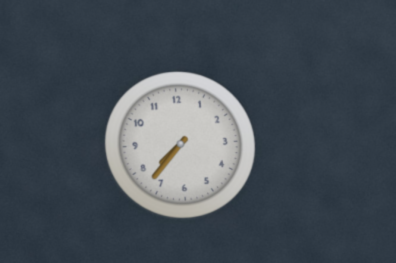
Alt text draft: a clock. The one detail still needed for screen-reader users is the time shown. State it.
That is 7:37
